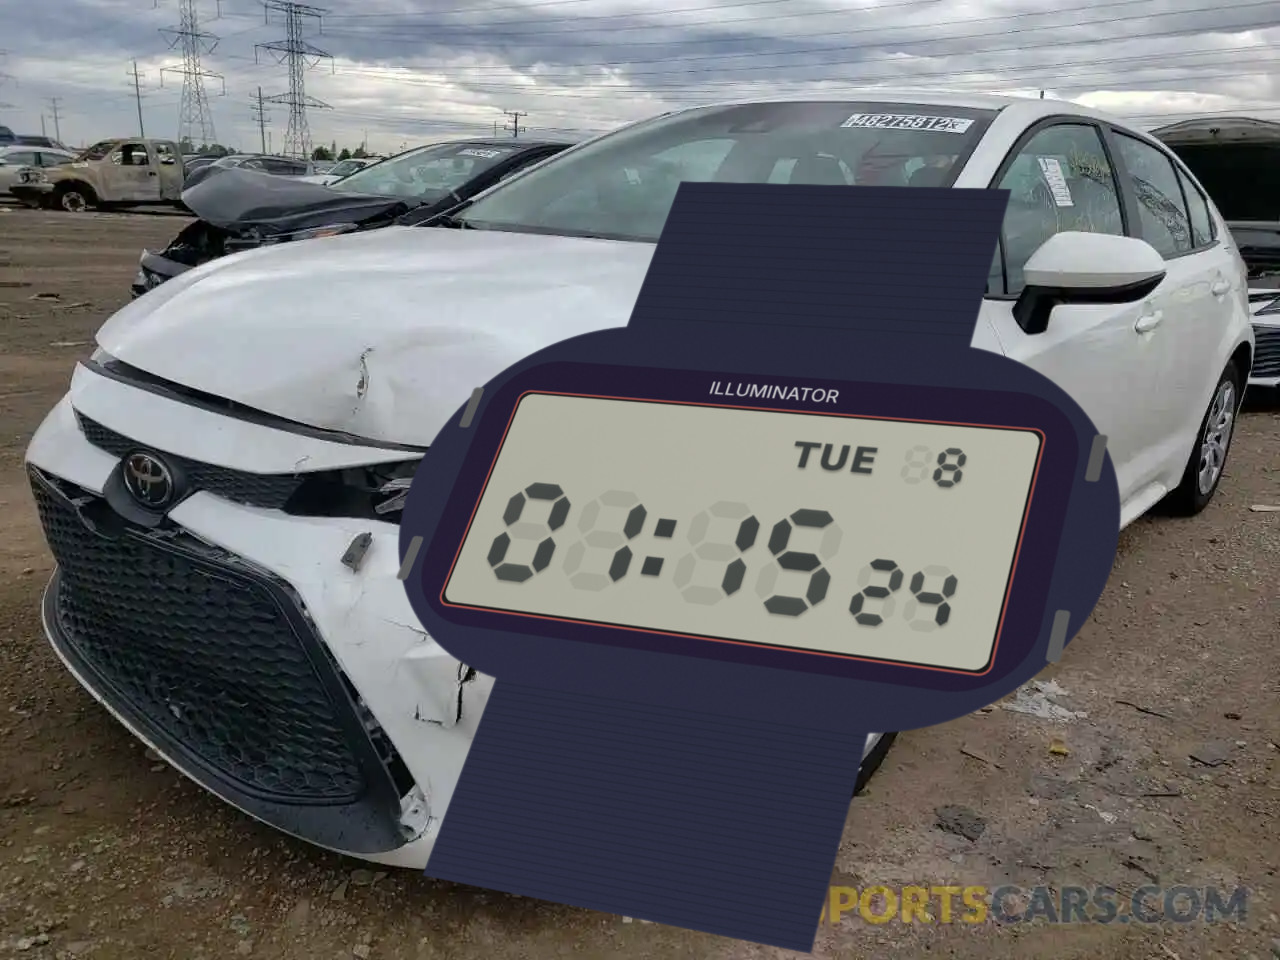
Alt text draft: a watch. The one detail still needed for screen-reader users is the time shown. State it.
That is 1:15:24
